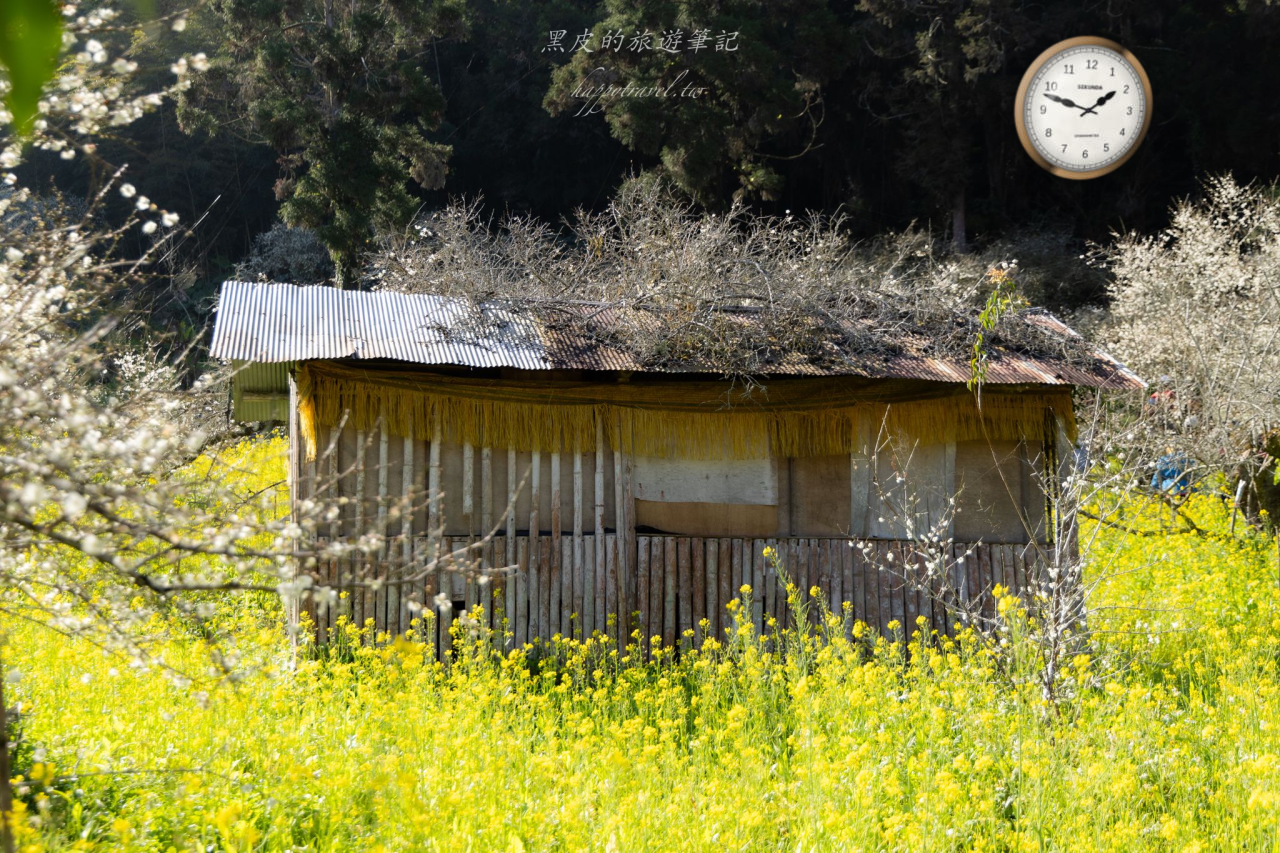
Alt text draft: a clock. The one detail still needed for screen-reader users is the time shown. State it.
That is 1:48
